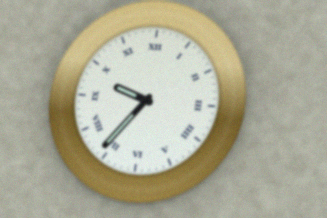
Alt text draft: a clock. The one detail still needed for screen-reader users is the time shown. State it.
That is 9:36
